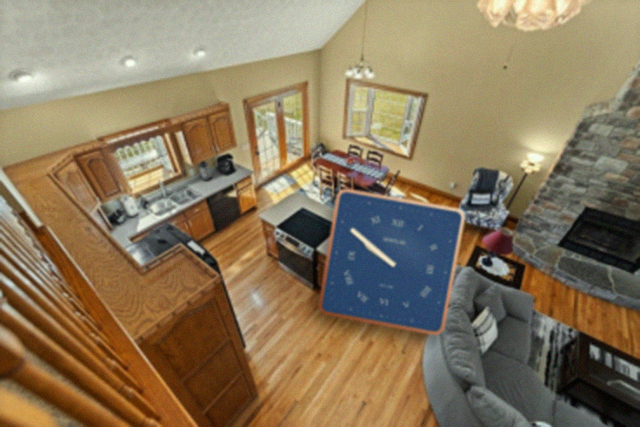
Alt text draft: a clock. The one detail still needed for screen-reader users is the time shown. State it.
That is 9:50
